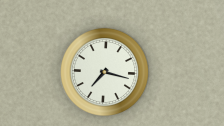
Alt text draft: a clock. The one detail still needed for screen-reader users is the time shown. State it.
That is 7:17
